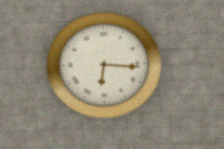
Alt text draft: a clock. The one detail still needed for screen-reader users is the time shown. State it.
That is 6:16
